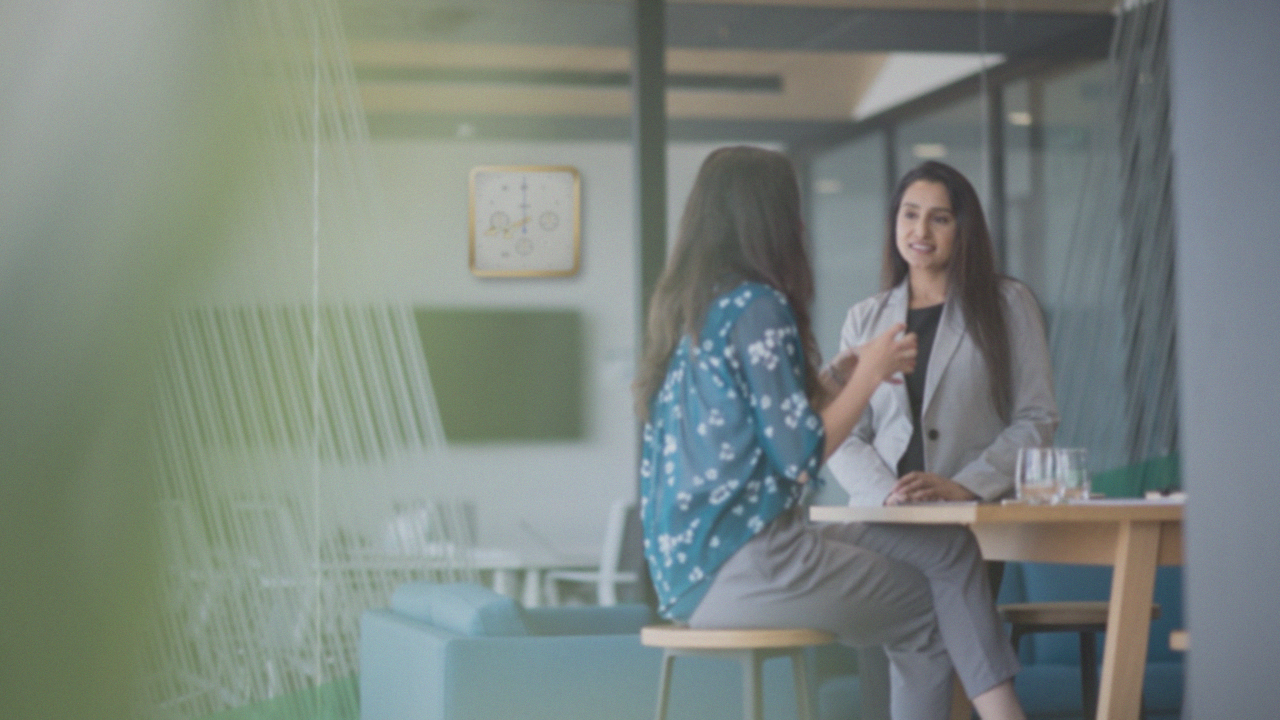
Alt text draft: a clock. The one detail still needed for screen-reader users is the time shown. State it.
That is 7:42
